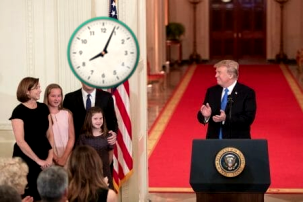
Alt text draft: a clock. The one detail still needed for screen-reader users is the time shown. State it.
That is 8:04
